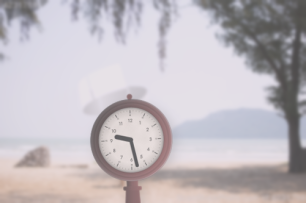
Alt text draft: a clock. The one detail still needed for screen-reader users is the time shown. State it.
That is 9:28
